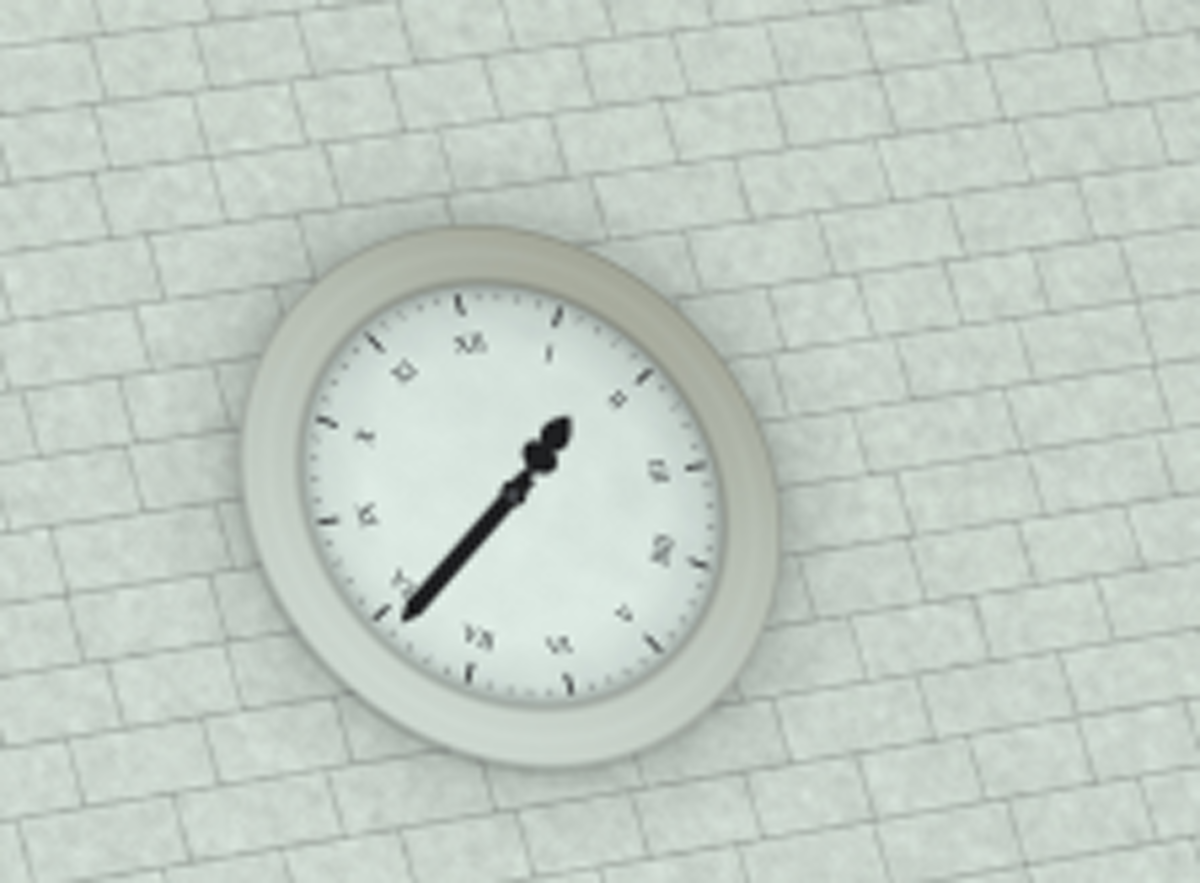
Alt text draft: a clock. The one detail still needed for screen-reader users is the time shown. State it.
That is 1:39
